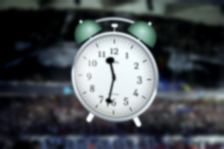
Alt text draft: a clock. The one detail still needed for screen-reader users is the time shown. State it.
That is 11:32
